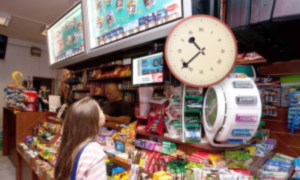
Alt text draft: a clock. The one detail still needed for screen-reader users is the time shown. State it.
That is 10:38
